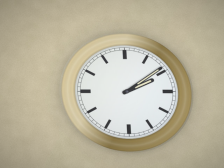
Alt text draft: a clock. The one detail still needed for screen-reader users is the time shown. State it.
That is 2:09
